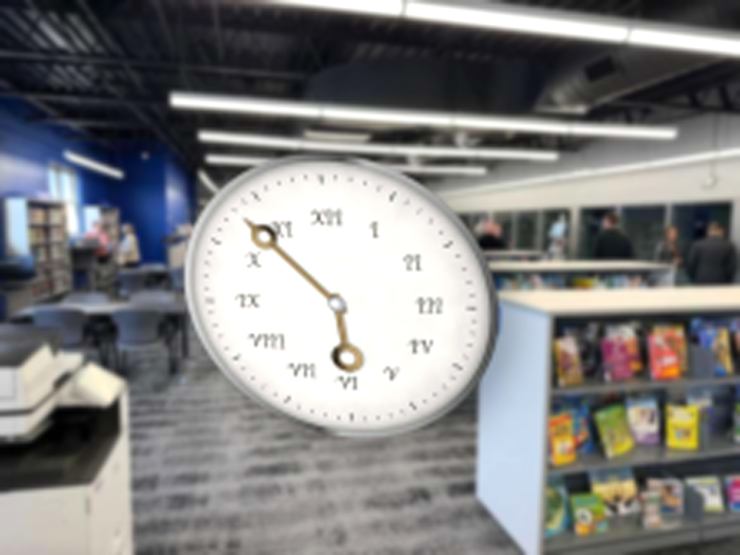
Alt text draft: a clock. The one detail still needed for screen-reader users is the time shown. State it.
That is 5:53
